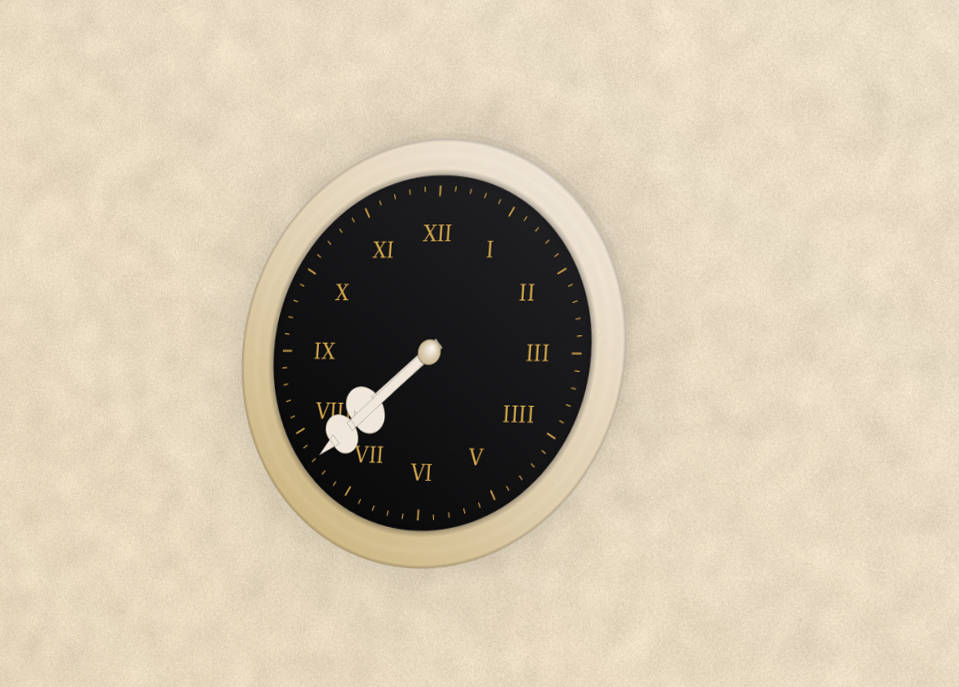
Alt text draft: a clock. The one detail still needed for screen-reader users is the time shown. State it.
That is 7:38
